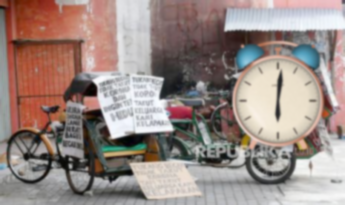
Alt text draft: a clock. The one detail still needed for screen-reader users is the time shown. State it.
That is 6:01
